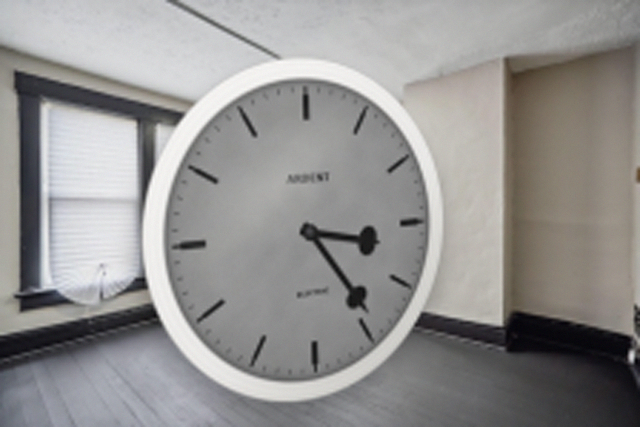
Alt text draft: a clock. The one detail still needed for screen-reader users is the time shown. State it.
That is 3:24
